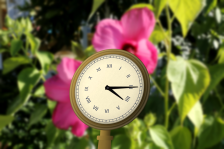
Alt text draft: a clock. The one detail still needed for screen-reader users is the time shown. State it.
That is 4:15
